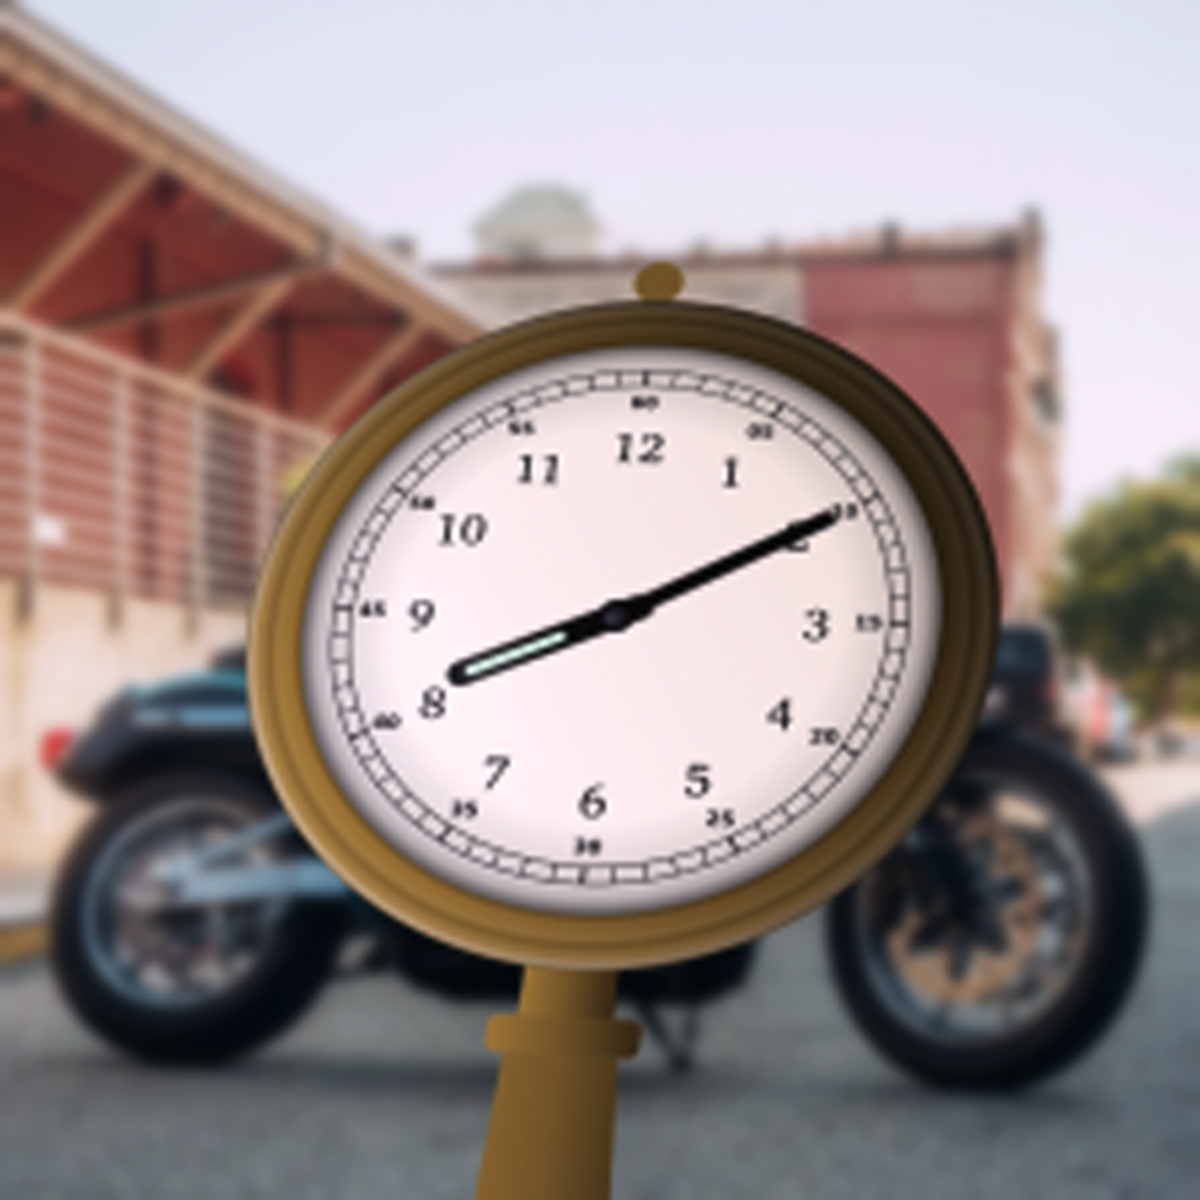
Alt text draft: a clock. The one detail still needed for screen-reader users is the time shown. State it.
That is 8:10
